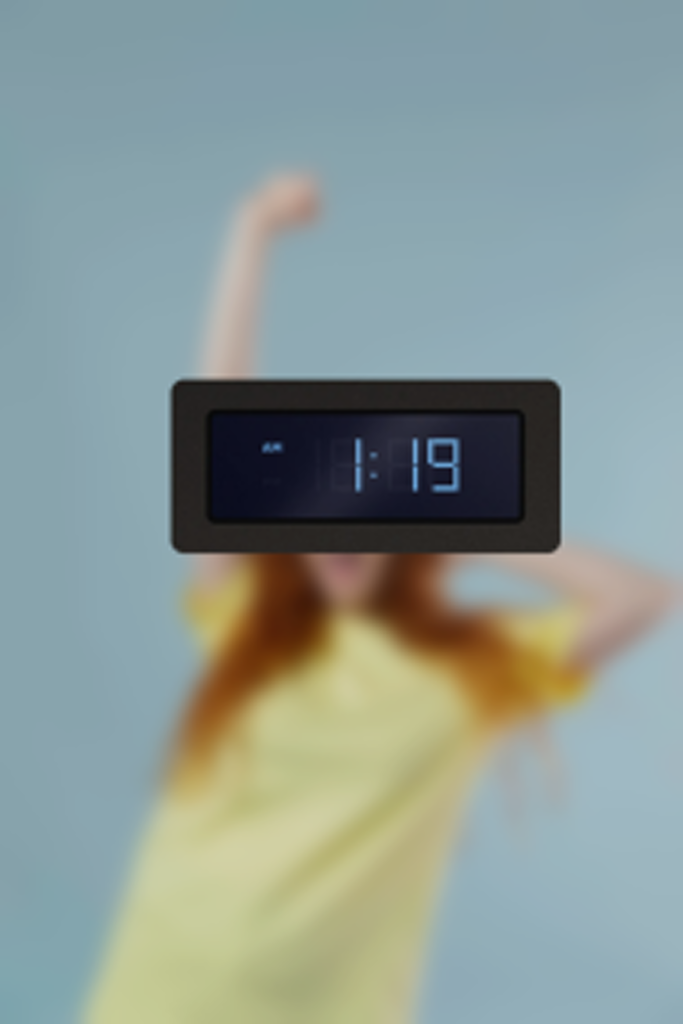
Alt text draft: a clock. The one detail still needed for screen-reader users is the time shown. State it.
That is 1:19
